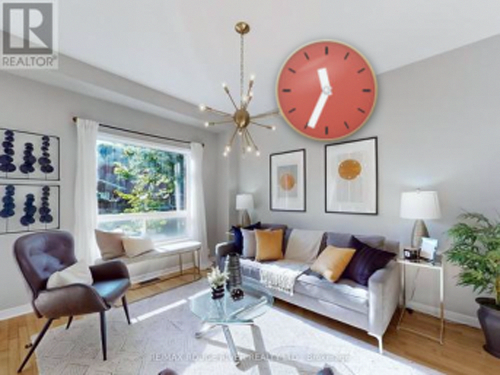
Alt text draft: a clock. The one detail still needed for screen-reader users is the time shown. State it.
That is 11:34
